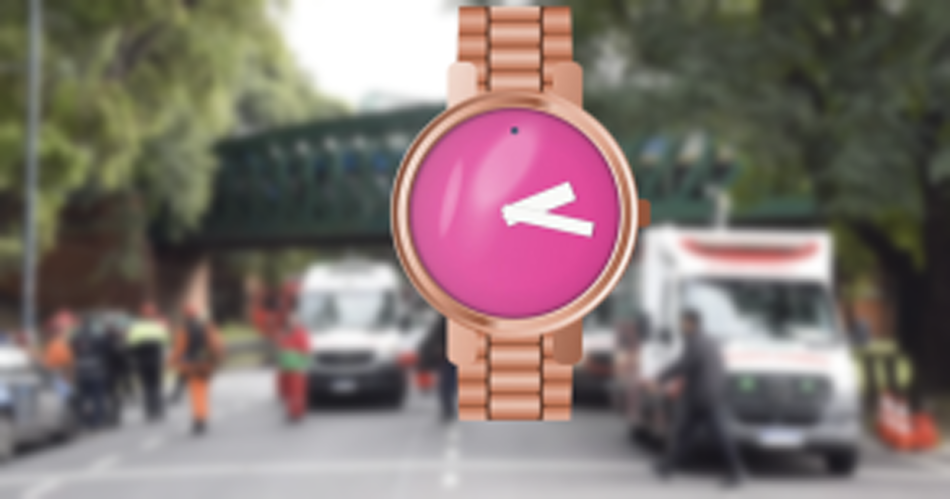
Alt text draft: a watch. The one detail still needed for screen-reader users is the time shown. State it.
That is 2:17
